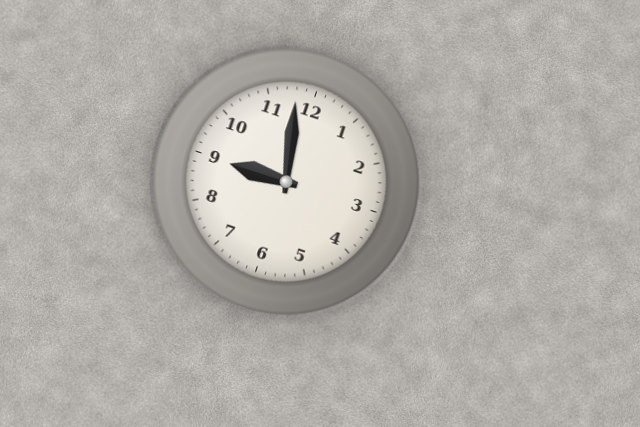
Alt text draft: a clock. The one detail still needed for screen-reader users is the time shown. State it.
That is 8:58
